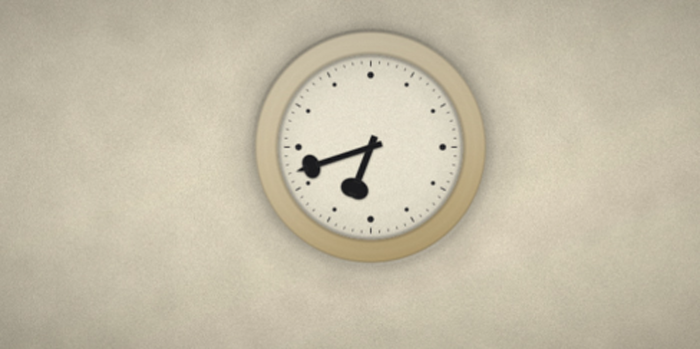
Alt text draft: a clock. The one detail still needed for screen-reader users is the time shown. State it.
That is 6:42
